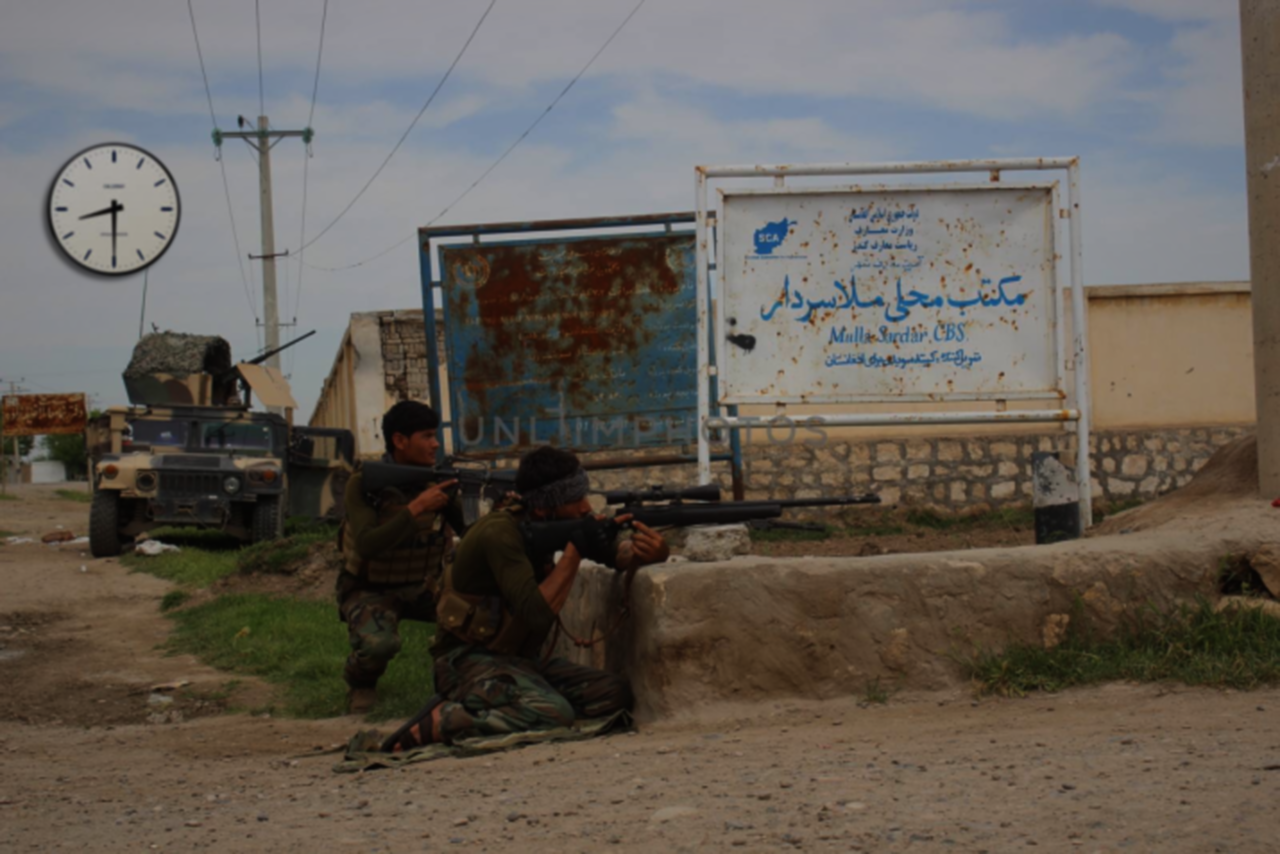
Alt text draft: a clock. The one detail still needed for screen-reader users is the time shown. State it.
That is 8:30
